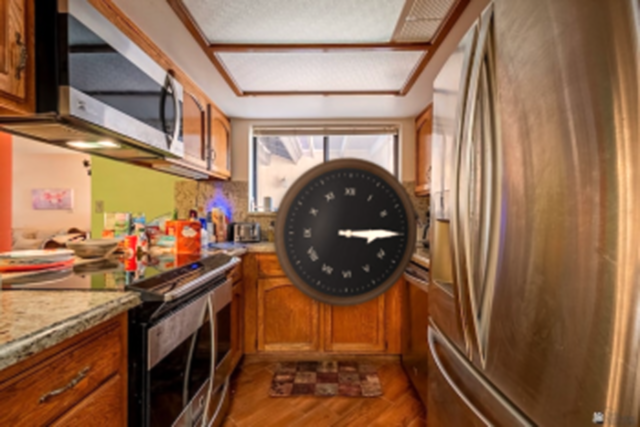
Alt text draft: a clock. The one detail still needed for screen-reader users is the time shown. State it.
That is 3:15
